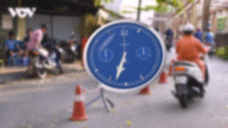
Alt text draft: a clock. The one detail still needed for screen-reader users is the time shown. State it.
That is 6:33
